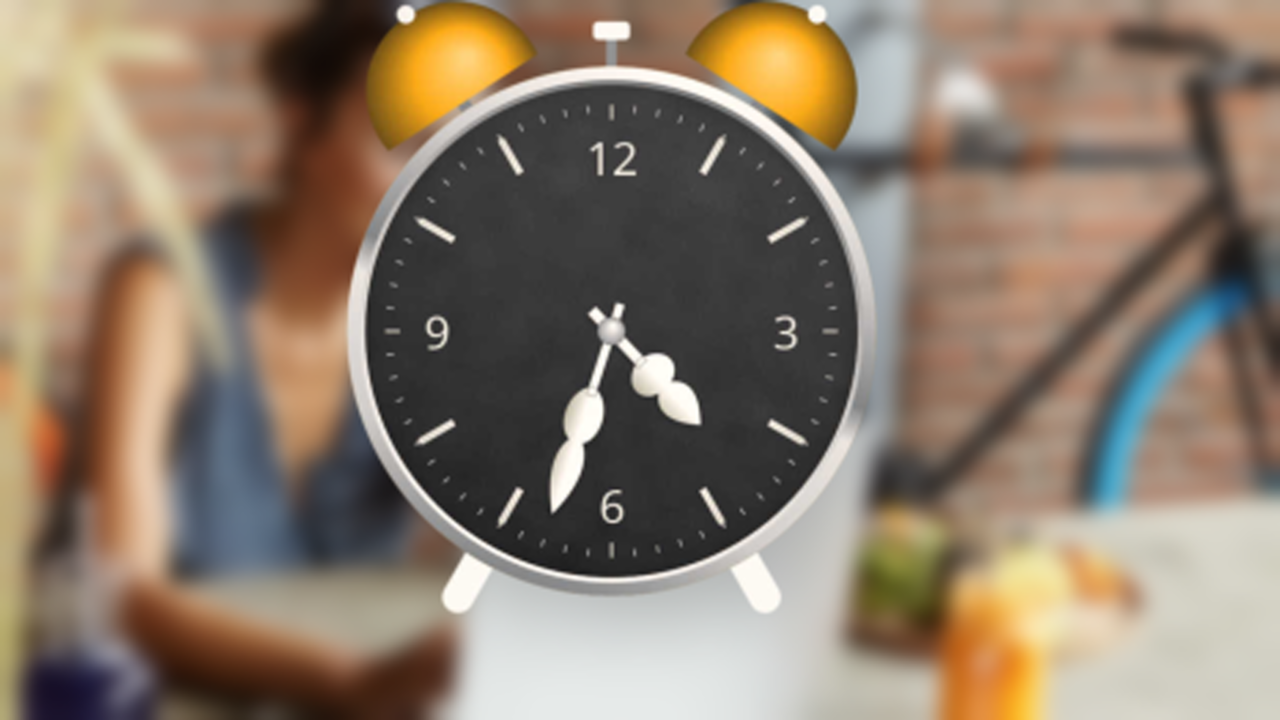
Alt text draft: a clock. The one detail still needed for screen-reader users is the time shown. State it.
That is 4:33
